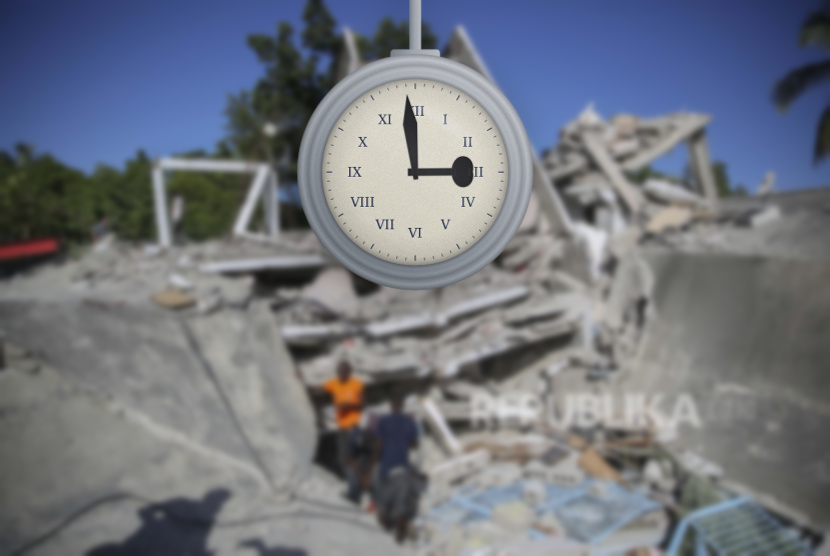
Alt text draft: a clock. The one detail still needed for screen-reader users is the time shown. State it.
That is 2:59
